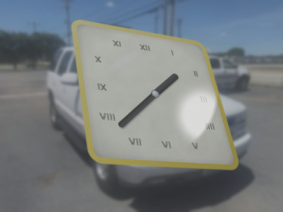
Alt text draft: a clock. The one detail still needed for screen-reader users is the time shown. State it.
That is 1:38
